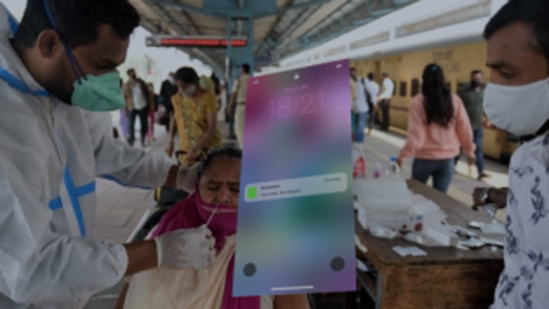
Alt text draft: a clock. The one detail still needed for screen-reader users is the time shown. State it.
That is 18:21
